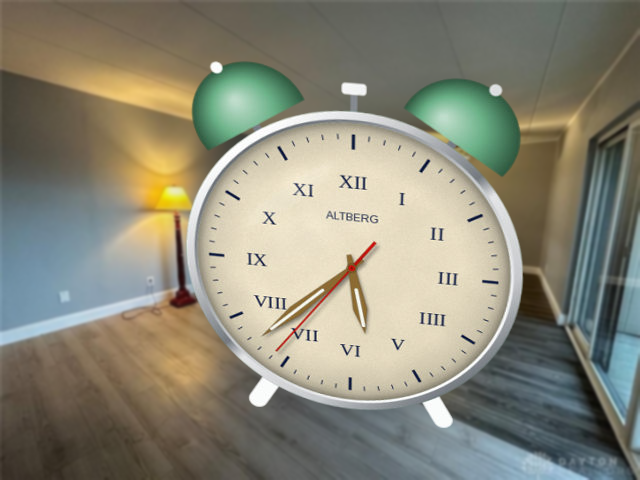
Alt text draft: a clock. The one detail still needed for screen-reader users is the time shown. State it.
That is 5:37:36
